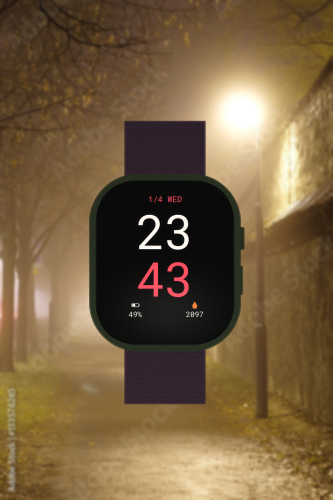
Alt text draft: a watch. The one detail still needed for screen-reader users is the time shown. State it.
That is 23:43
